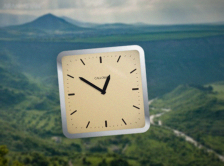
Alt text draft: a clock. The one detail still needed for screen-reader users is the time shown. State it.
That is 12:51
